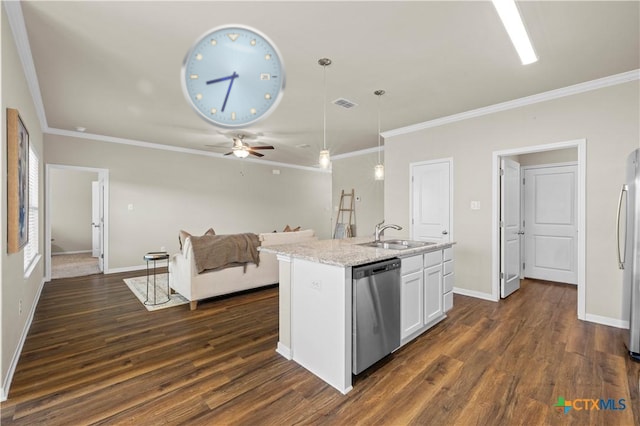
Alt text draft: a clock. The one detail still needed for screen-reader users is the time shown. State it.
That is 8:33
